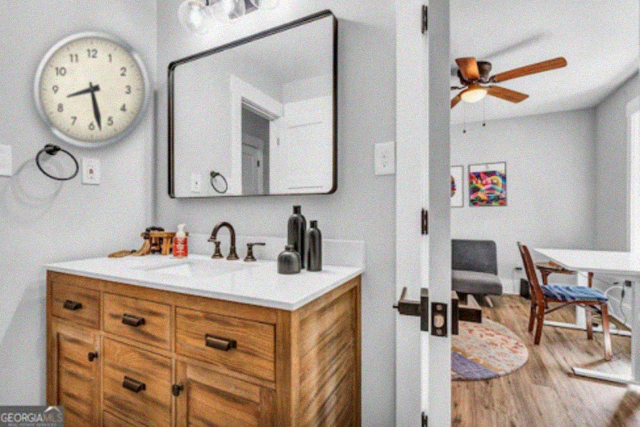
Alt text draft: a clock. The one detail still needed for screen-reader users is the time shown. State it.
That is 8:28
